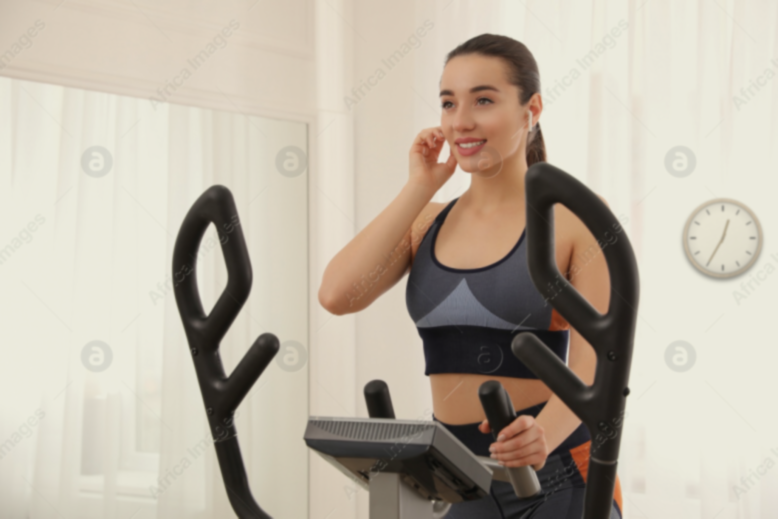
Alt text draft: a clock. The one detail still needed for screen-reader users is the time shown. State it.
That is 12:35
